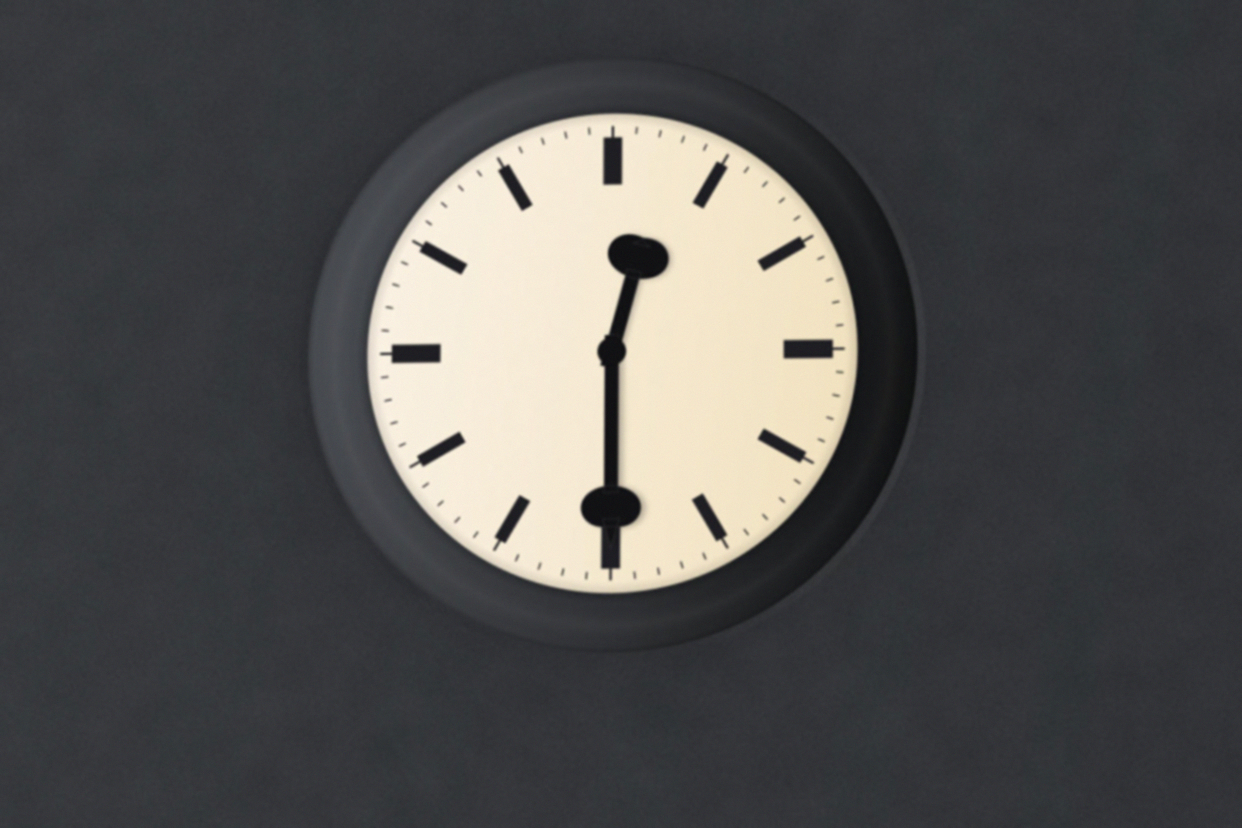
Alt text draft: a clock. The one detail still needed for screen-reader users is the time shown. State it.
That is 12:30
